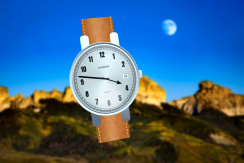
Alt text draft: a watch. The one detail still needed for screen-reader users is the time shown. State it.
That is 3:47
